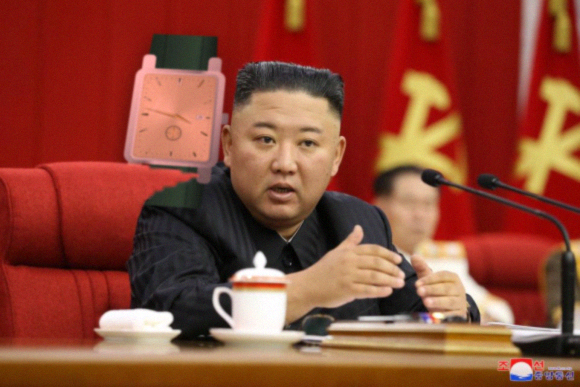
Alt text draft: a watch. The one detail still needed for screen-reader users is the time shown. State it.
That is 3:47
